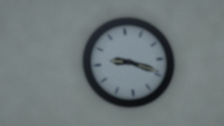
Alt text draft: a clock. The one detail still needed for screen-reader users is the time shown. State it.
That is 9:19
